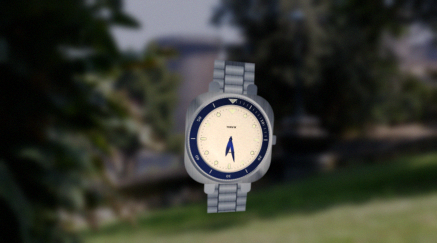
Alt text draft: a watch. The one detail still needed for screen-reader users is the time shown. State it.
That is 6:28
